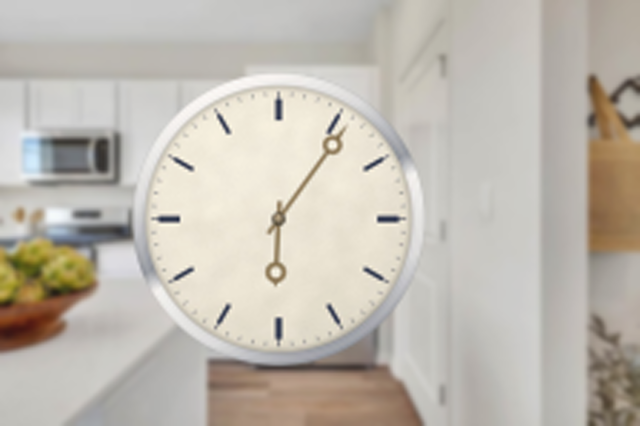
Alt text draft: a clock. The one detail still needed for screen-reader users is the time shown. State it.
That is 6:06
